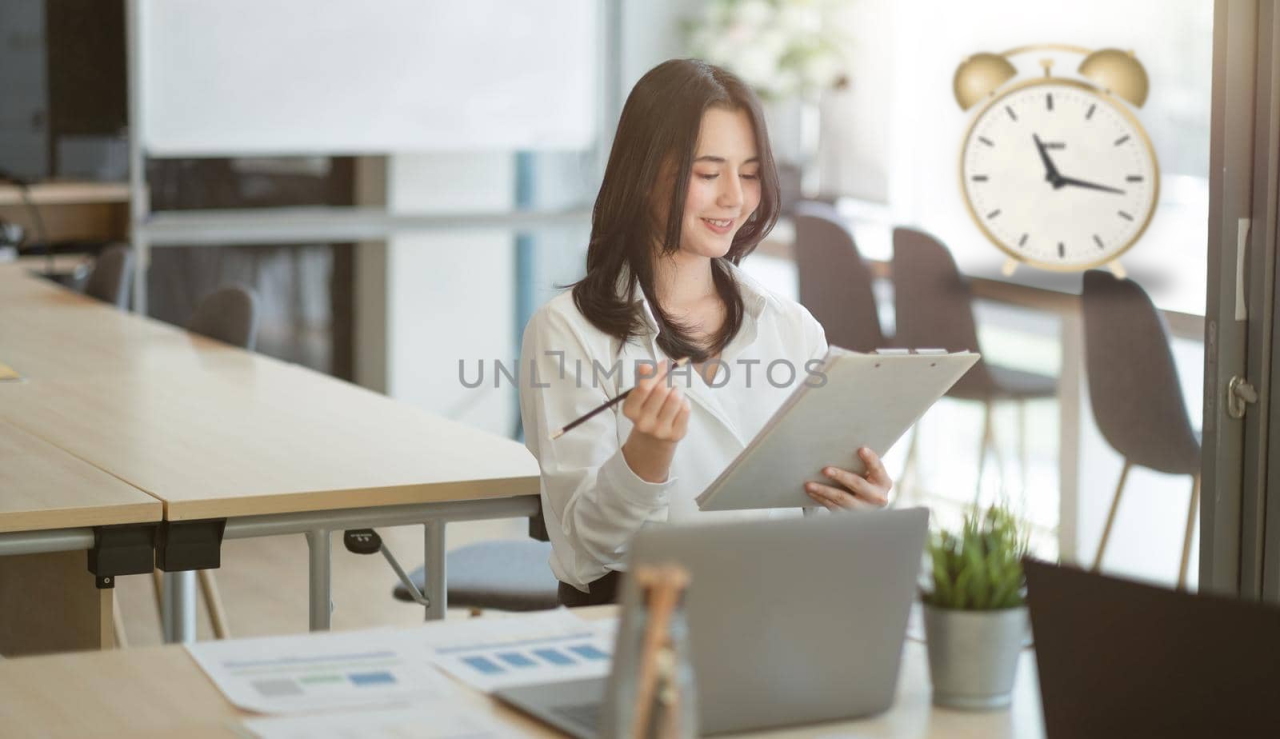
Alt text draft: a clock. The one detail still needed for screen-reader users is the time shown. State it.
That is 11:17
